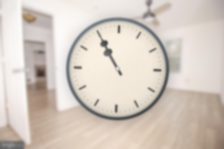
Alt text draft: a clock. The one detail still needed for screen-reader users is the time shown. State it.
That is 10:55
